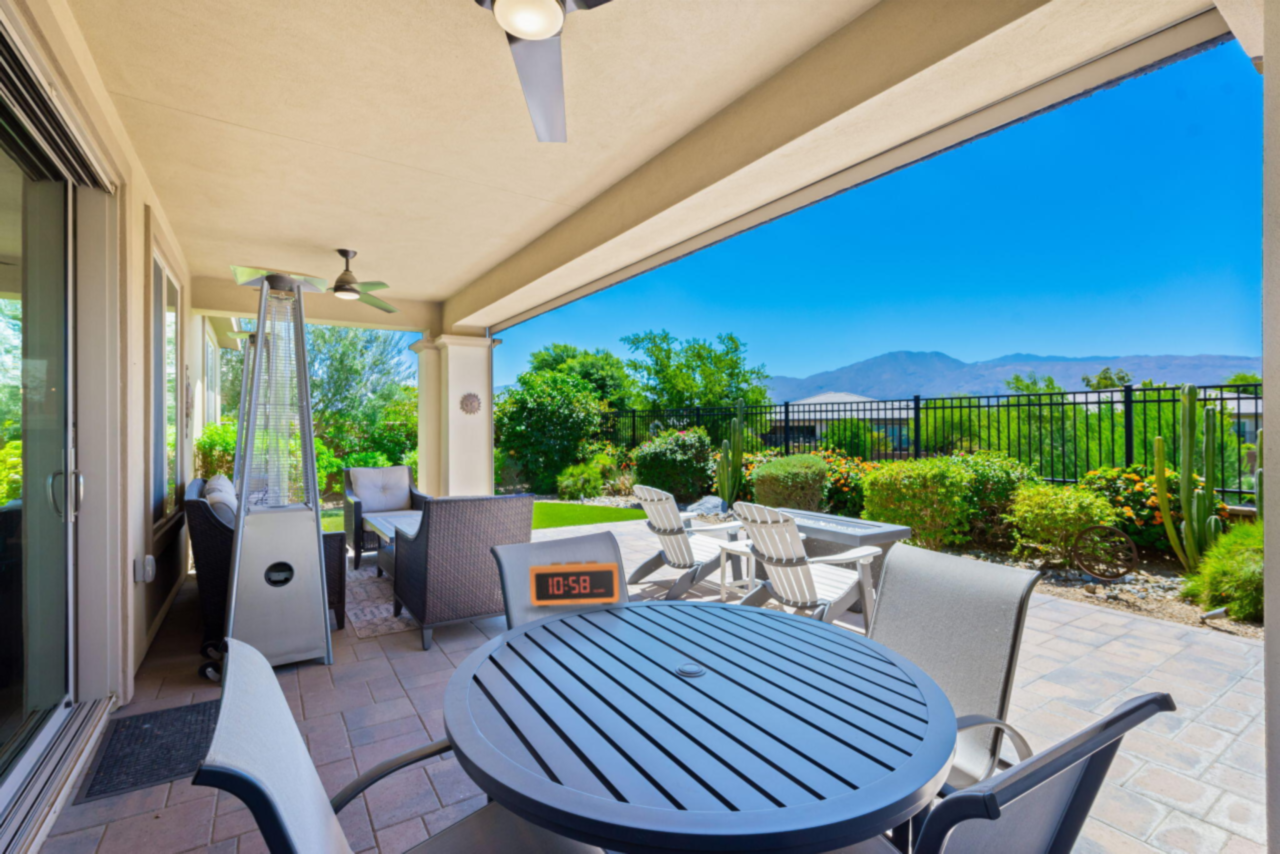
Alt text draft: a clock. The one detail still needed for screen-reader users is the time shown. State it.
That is 10:58
